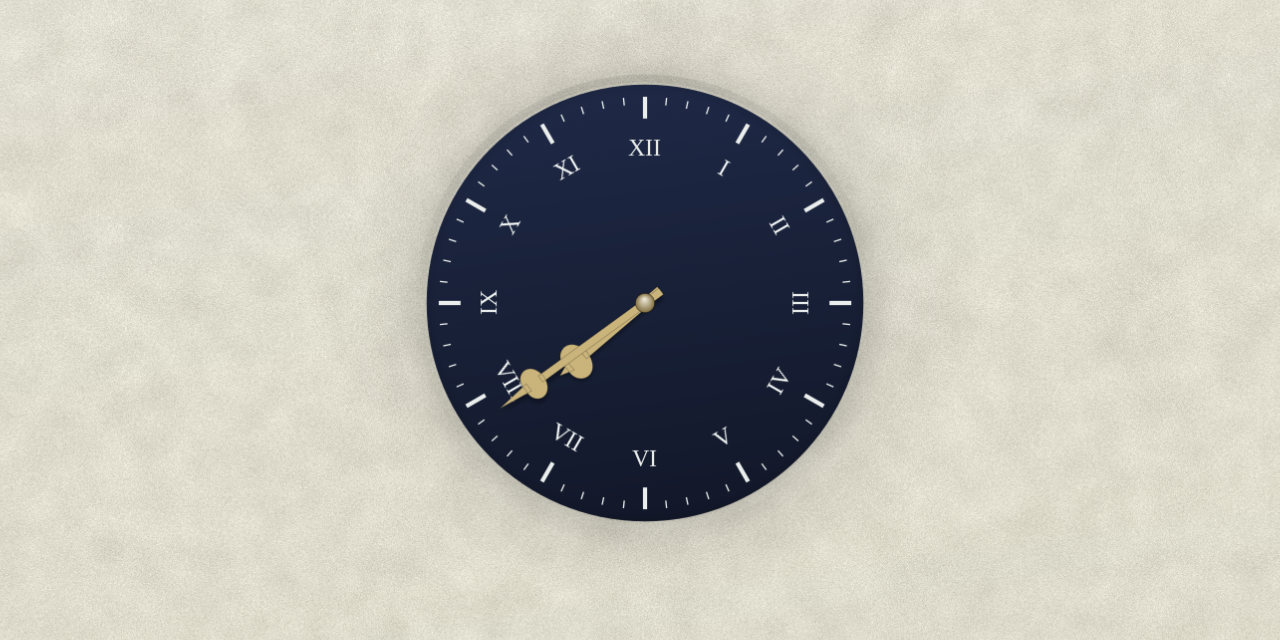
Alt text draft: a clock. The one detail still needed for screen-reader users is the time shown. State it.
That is 7:39
